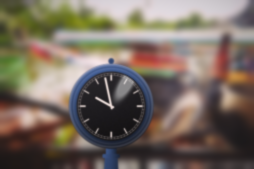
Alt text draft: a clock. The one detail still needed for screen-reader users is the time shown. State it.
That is 9:58
